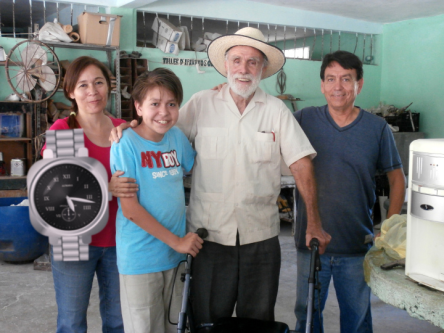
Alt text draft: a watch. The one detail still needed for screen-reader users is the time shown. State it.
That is 5:17
